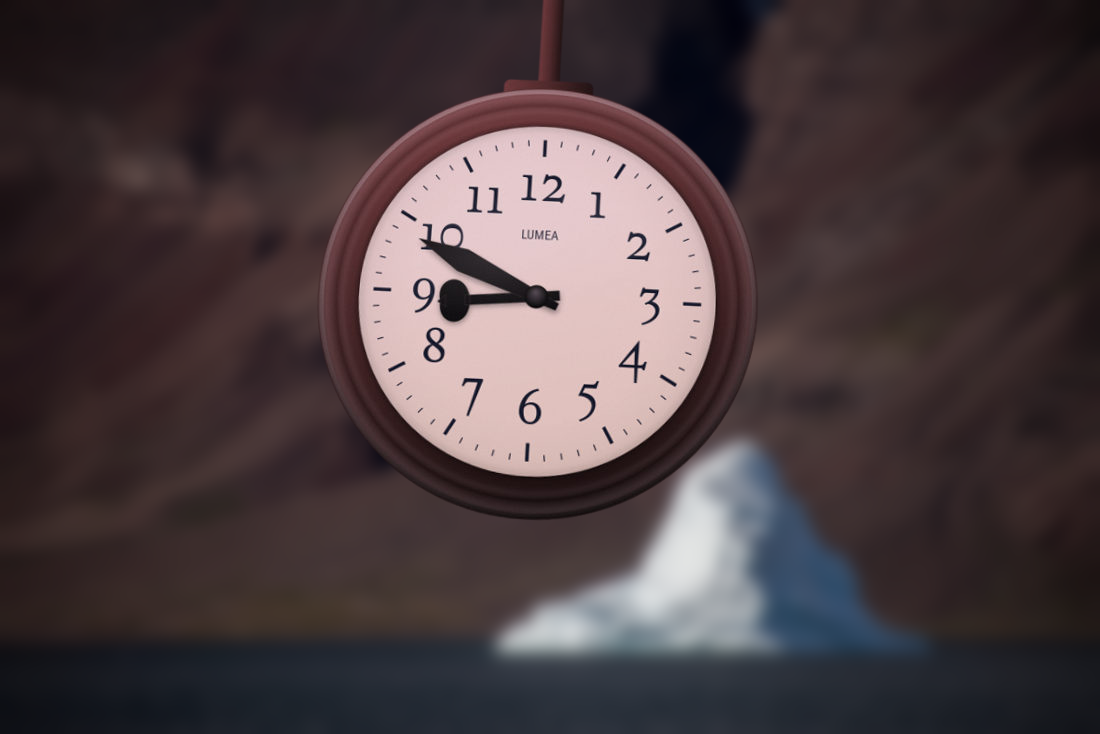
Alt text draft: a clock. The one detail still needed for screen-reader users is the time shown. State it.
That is 8:49
